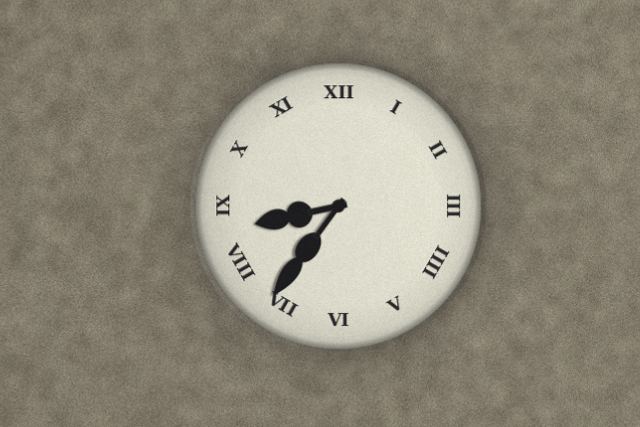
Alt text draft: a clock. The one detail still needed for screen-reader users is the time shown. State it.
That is 8:36
